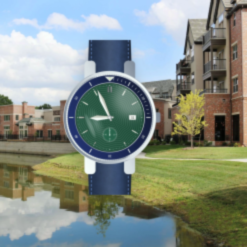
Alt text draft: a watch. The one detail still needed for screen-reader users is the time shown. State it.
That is 8:56
